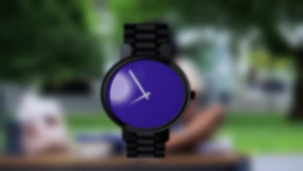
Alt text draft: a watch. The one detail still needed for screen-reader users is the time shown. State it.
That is 7:55
